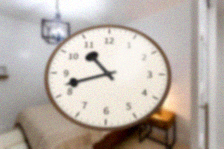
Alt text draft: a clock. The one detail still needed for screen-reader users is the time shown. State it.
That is 10:42
